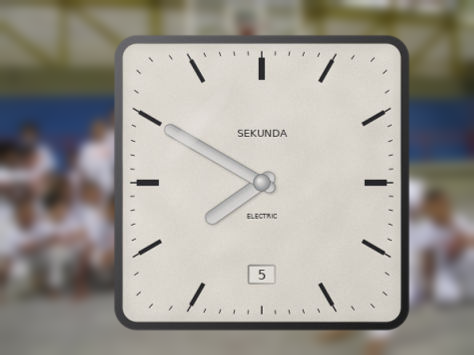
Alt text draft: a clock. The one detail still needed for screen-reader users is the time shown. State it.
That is 7:50
